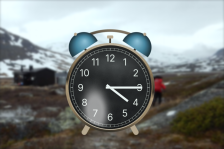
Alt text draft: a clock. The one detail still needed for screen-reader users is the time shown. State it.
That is 4:15
